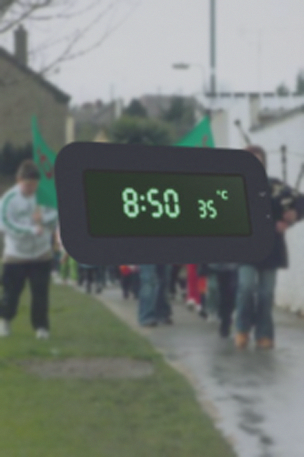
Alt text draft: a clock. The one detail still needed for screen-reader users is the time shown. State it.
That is 8:50
